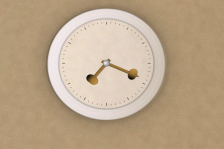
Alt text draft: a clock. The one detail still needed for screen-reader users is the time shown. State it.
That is 7:19
